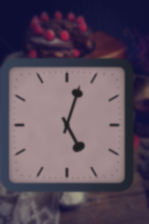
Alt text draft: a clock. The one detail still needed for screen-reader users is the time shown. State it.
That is 5:03
